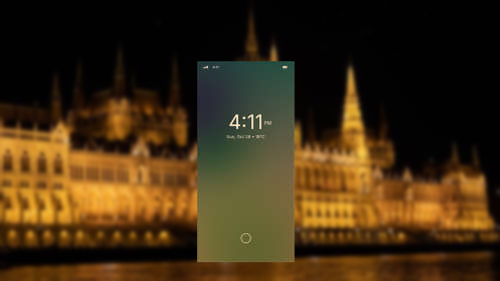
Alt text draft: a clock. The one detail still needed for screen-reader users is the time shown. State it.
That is 4:11
